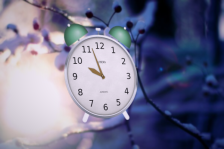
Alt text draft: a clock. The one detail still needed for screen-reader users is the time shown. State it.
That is 9:57
